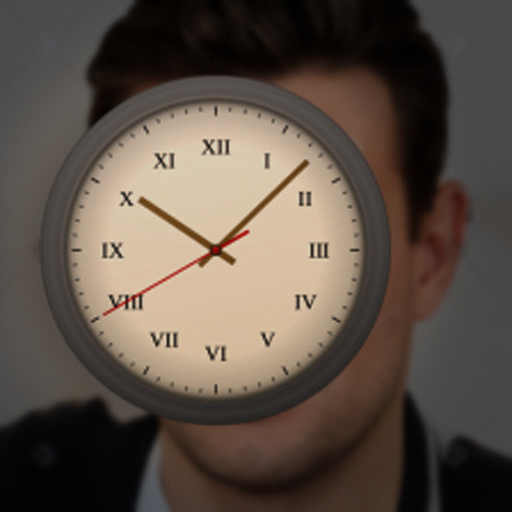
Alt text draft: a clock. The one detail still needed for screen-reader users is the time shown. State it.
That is 10:07:40
